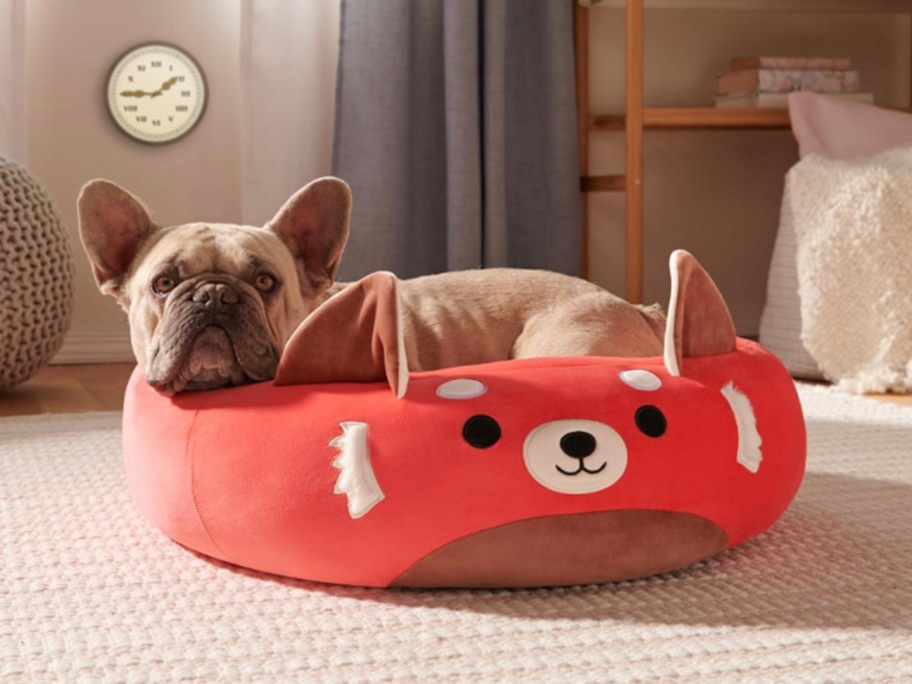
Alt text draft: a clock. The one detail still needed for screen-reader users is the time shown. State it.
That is 1:45
